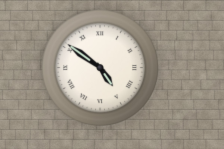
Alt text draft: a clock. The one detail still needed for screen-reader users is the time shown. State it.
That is 4:51
